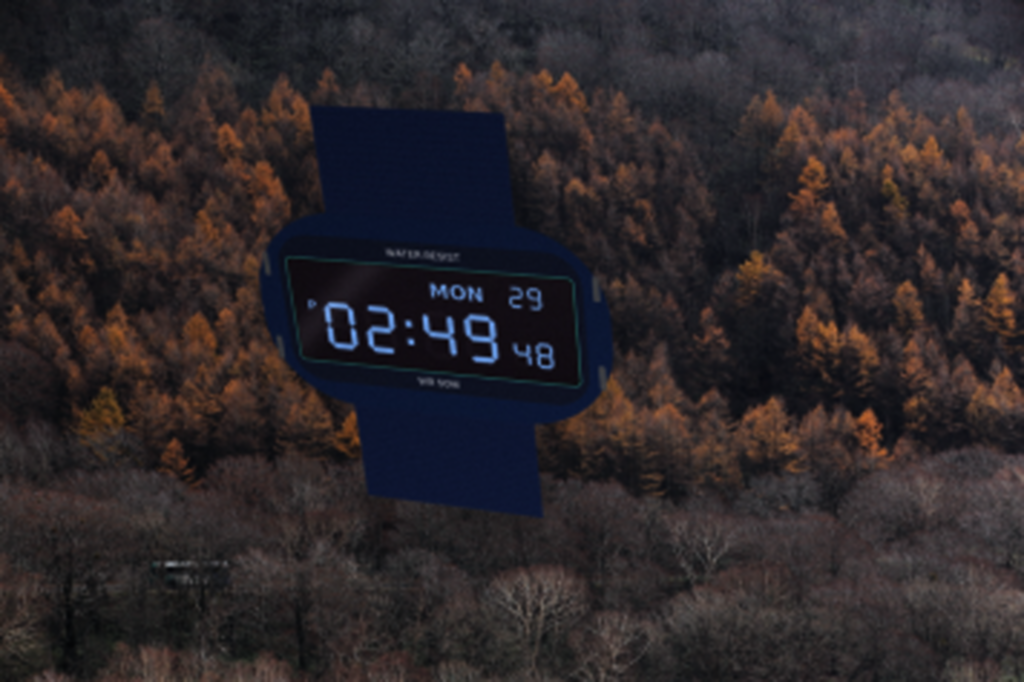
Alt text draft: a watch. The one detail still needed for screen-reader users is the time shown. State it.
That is 2:49:48
